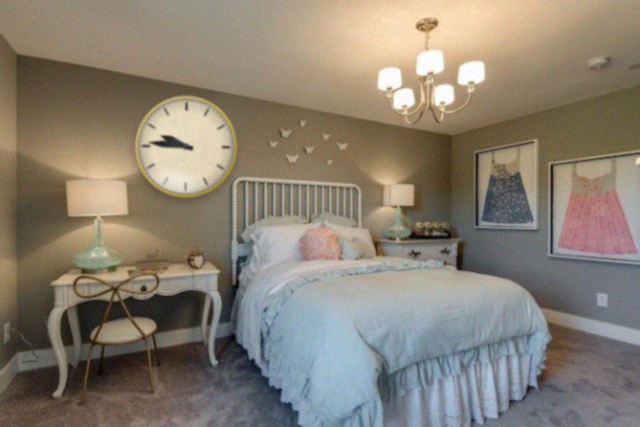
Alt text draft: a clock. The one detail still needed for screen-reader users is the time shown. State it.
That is 9:46
